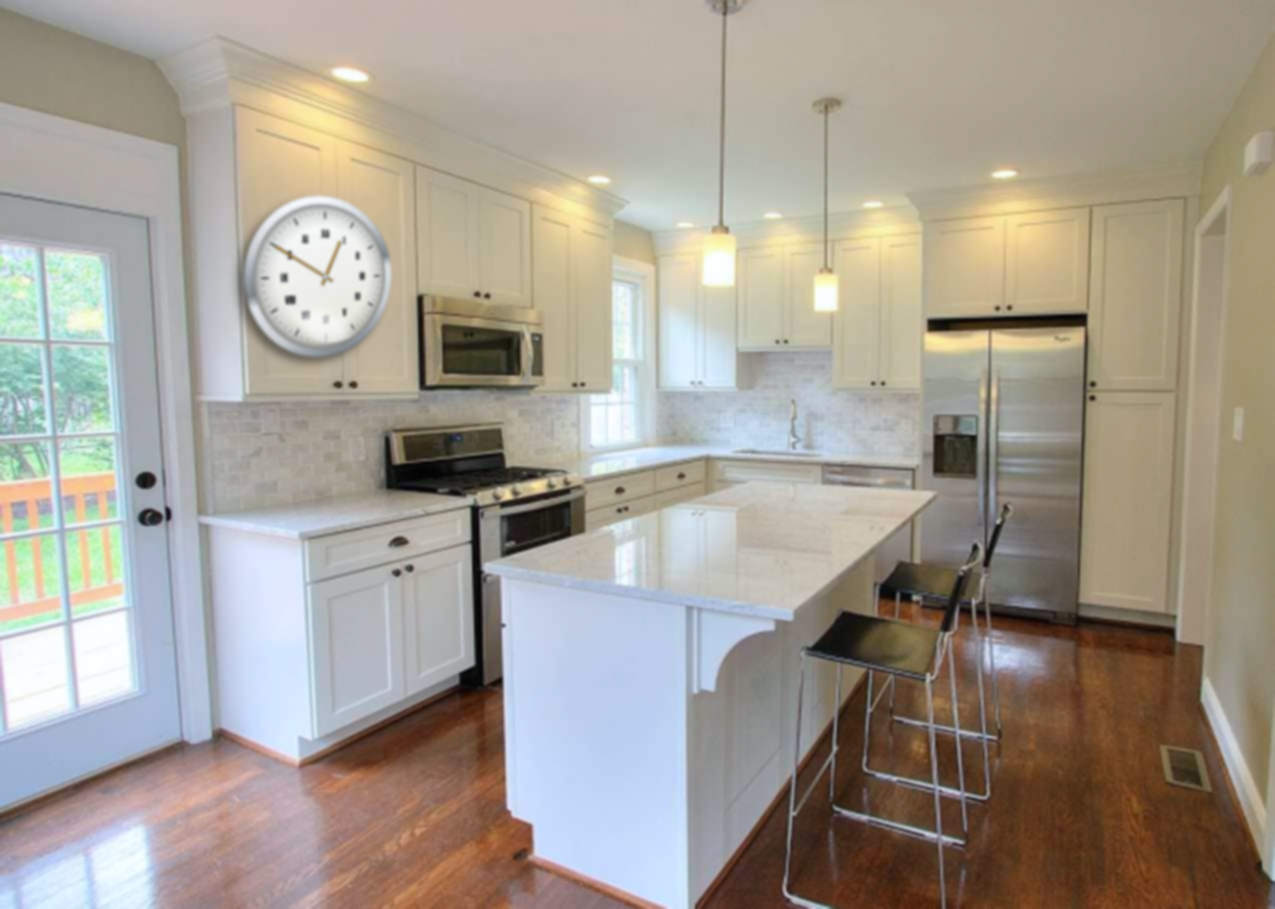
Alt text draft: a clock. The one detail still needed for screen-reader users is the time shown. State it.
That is 12:50
